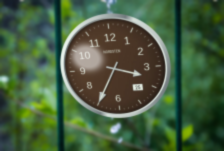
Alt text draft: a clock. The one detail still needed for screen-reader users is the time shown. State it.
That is 3:35
